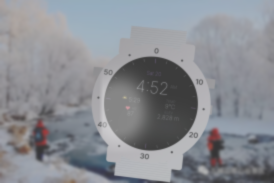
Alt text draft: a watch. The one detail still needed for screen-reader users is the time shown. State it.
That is 4:52
